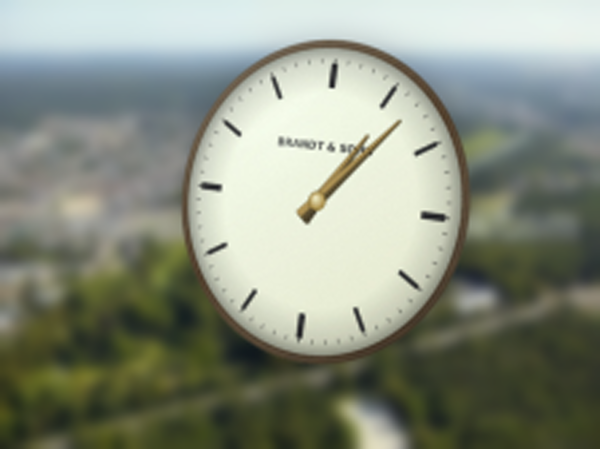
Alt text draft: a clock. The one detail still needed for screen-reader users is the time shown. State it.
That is 1:07
